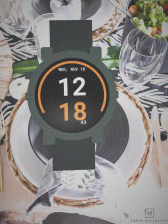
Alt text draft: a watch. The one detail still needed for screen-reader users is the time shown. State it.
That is 12:18
